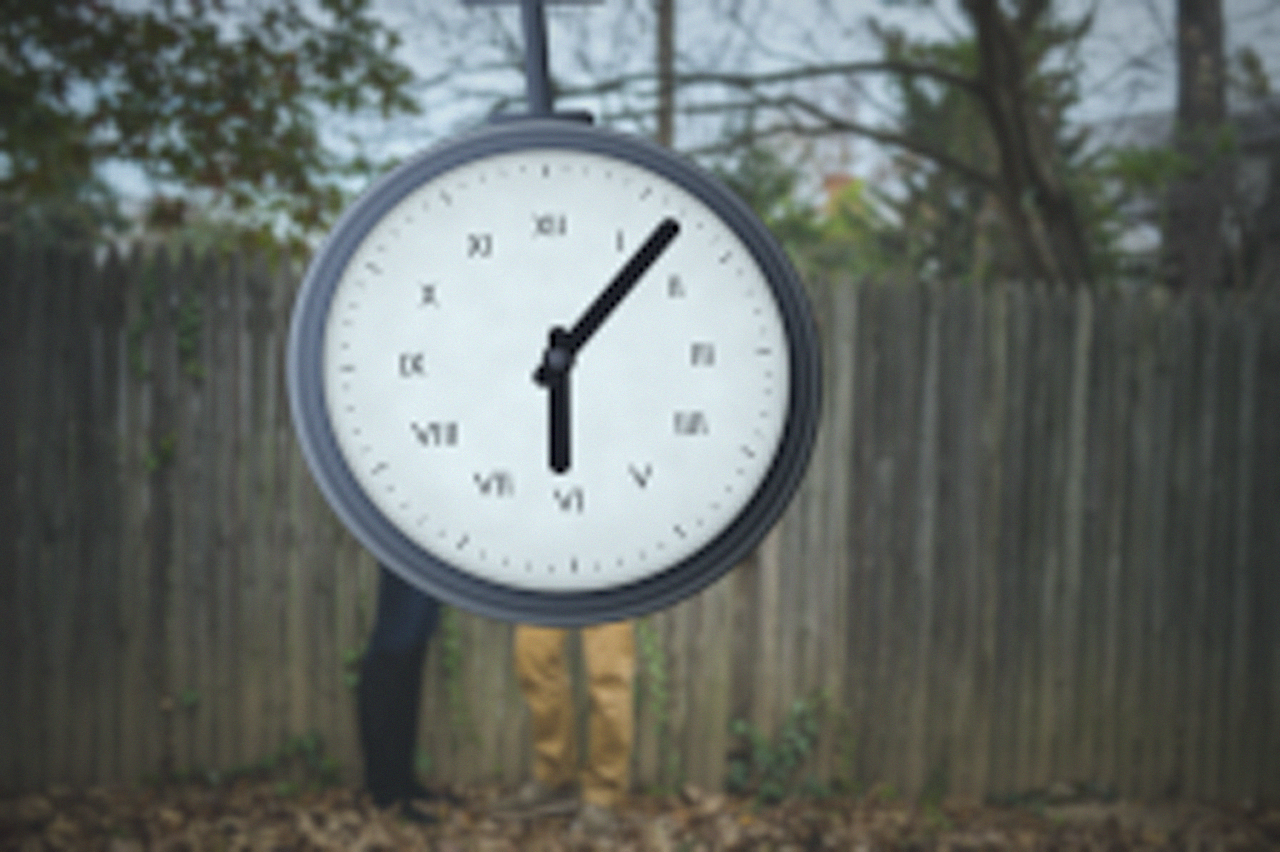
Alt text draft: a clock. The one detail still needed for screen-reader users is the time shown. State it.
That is 6:07
